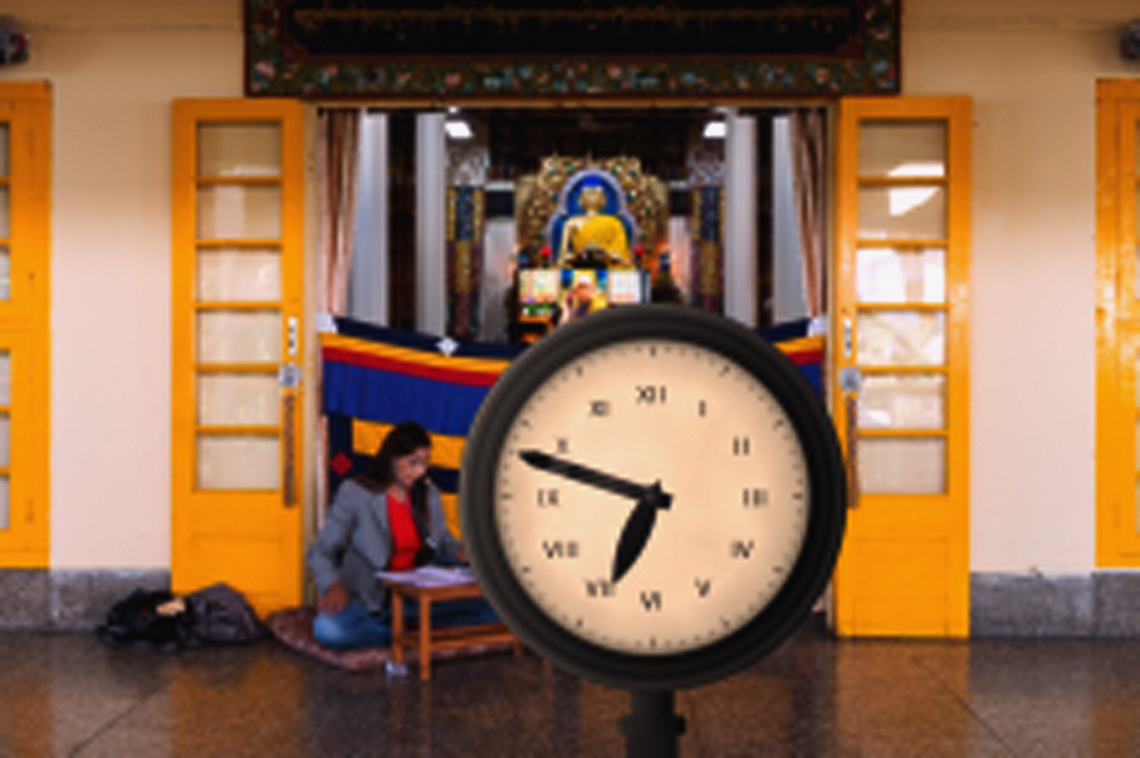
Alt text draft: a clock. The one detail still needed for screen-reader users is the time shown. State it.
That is 6:48
